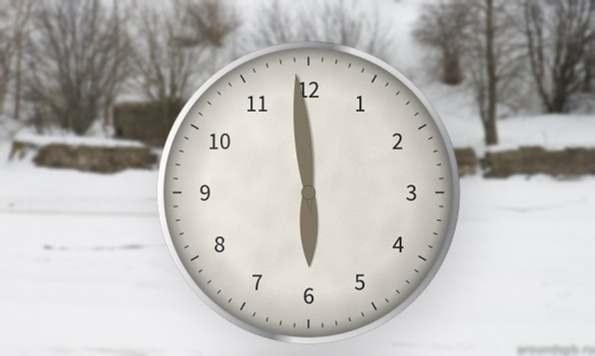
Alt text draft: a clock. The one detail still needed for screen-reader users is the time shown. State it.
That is 5:59
